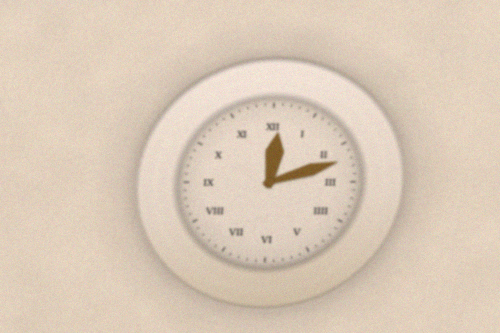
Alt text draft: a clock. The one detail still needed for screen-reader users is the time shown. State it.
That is 12:12
